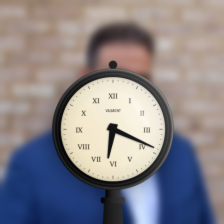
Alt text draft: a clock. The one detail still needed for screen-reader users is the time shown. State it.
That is 6:19
